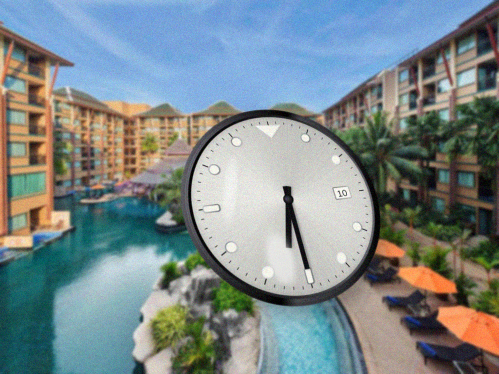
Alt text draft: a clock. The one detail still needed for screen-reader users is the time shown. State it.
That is 6:30
